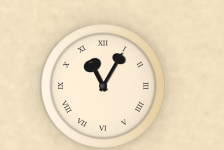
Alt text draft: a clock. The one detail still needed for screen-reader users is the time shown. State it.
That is 11:05
